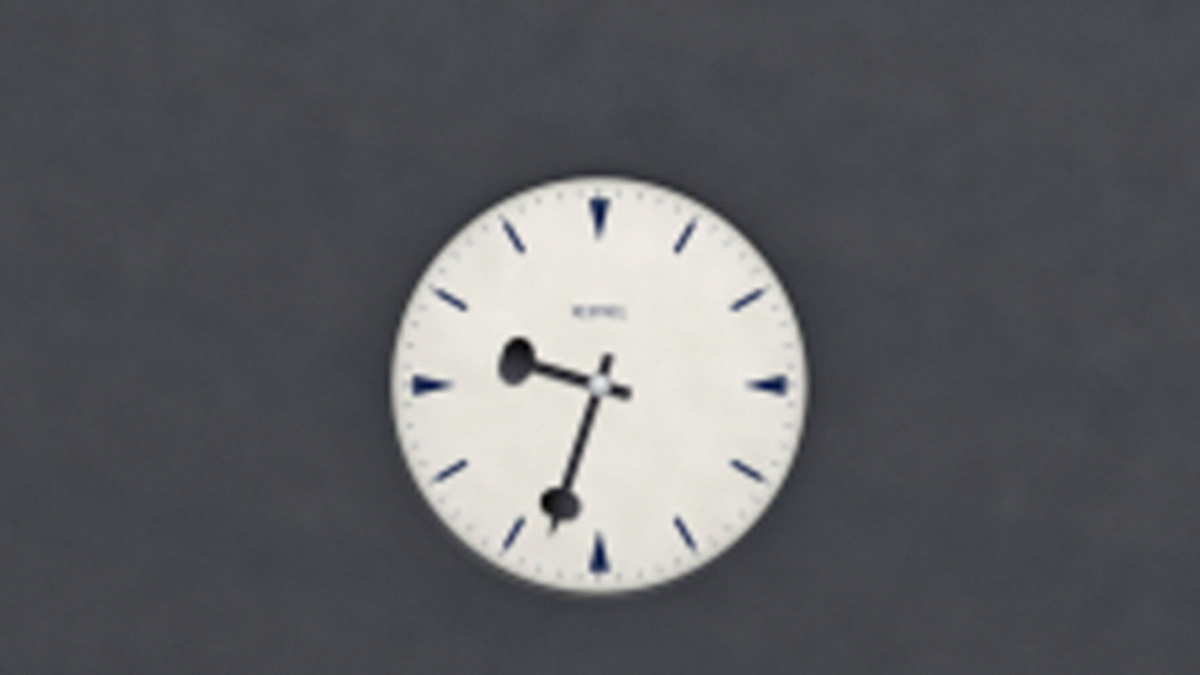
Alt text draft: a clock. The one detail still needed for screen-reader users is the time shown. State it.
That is 9:33
